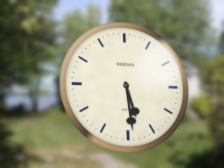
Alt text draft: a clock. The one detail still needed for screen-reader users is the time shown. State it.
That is 5:29
